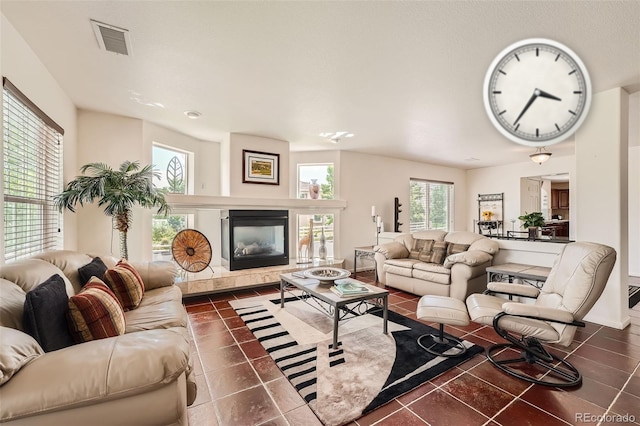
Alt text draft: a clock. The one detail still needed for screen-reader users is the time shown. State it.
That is 3:36
